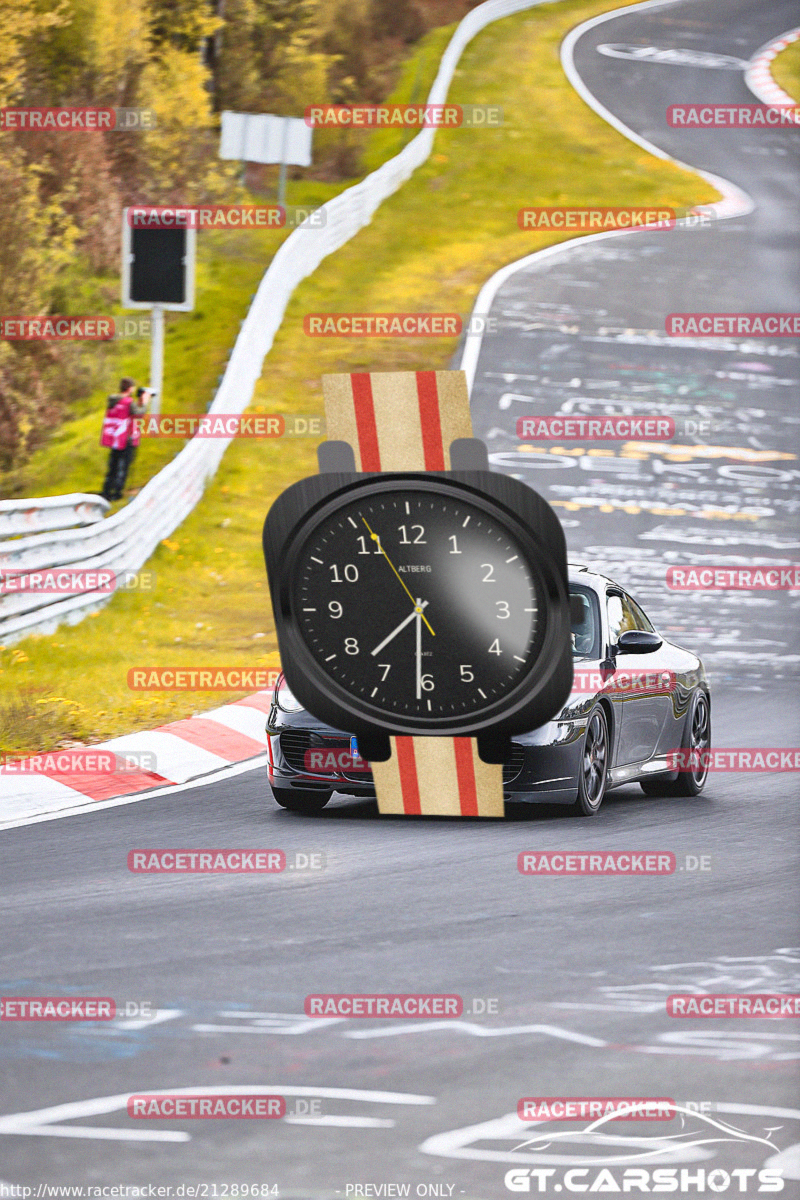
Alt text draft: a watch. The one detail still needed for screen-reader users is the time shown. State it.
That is 7:30:56
